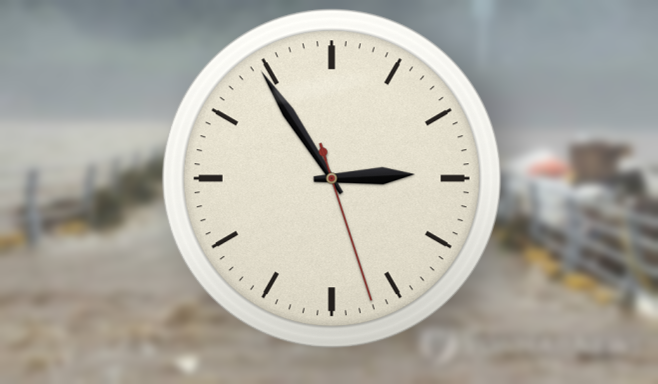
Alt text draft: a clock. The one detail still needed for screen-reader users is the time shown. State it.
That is 2:54:27
